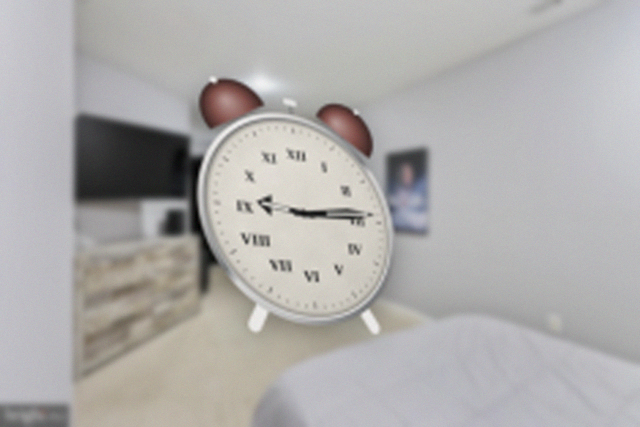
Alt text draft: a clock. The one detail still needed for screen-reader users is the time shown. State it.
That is 9:14
